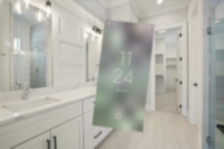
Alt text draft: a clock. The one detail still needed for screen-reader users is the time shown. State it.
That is 11:24
